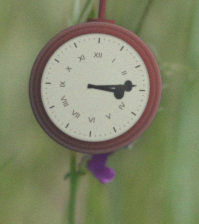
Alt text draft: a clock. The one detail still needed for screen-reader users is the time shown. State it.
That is 3:14
